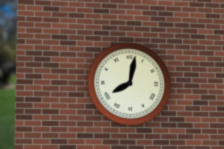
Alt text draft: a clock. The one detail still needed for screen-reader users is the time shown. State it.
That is 8:02
